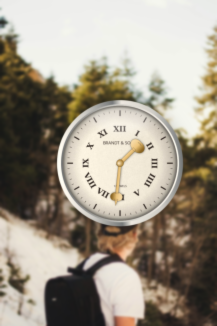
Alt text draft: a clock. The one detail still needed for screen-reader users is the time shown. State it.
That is 1:31
